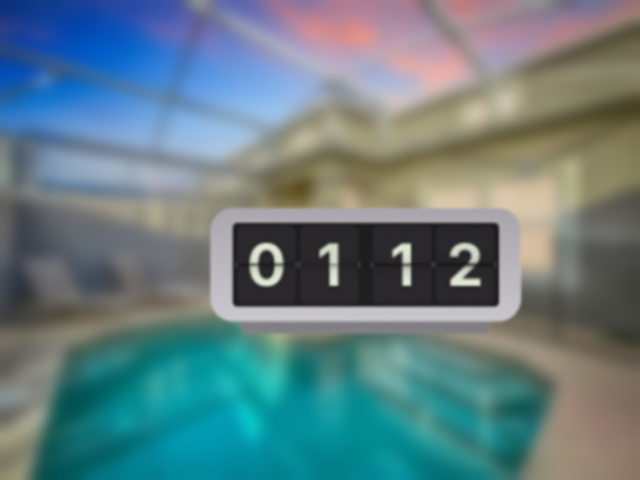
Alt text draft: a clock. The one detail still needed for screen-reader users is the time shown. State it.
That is 1:12
